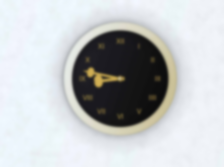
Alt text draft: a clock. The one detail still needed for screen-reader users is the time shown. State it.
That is 8:47
